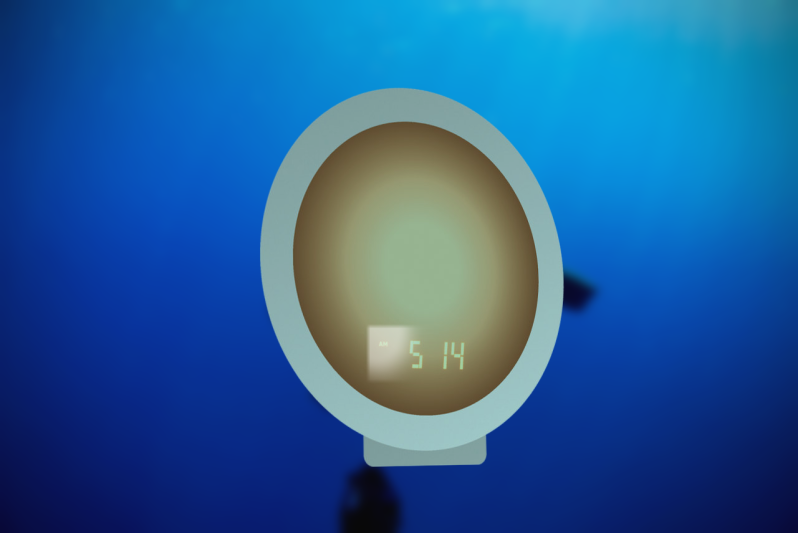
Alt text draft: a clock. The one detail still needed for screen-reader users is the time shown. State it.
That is 5:14
